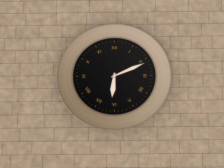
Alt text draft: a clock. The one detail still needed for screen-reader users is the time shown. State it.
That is 6:11
